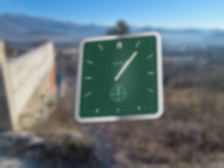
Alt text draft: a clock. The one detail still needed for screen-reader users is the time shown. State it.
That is 1:06
